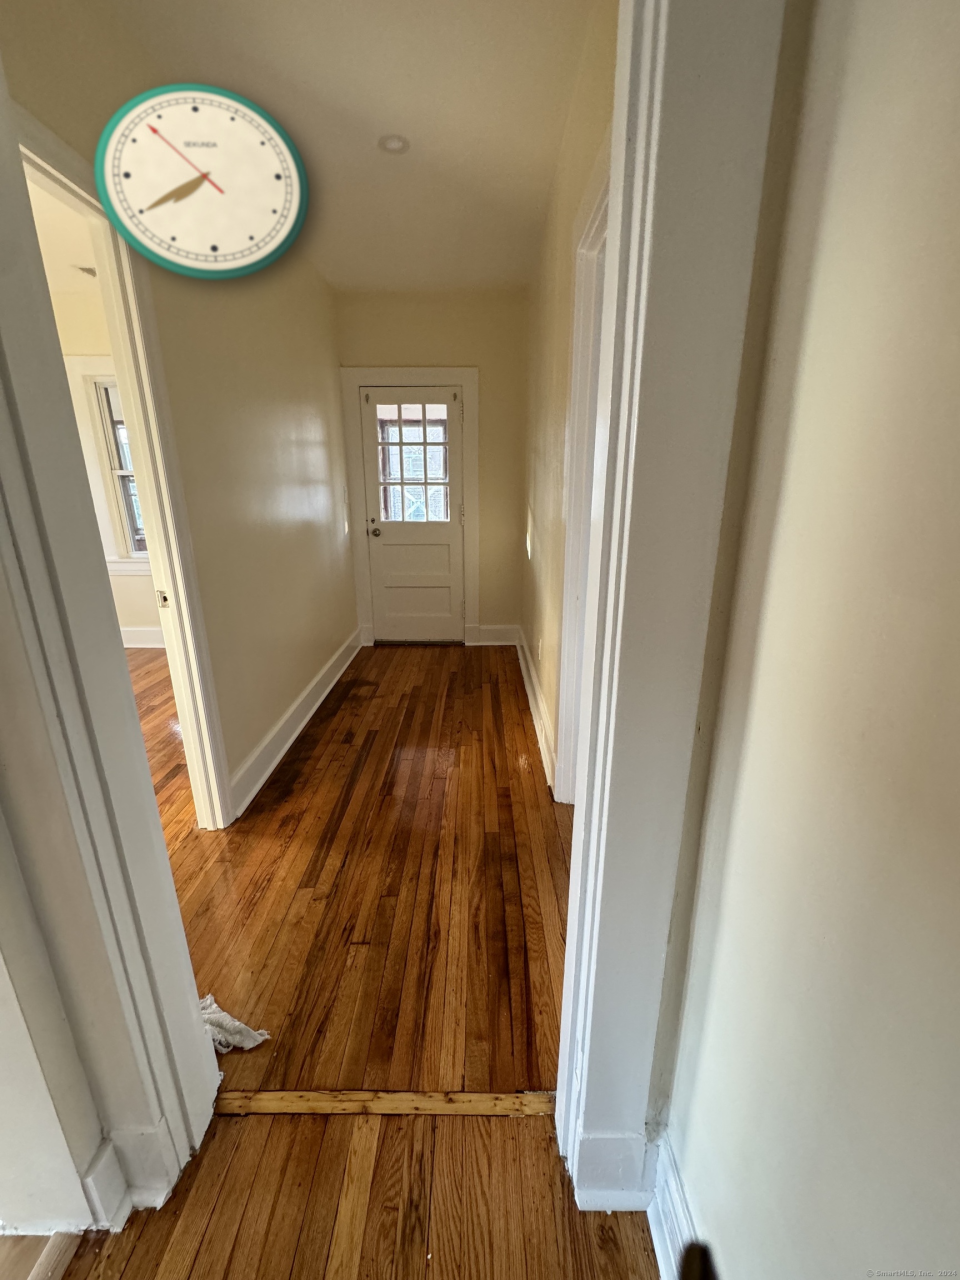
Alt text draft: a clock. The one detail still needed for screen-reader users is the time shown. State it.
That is 7:39:53
